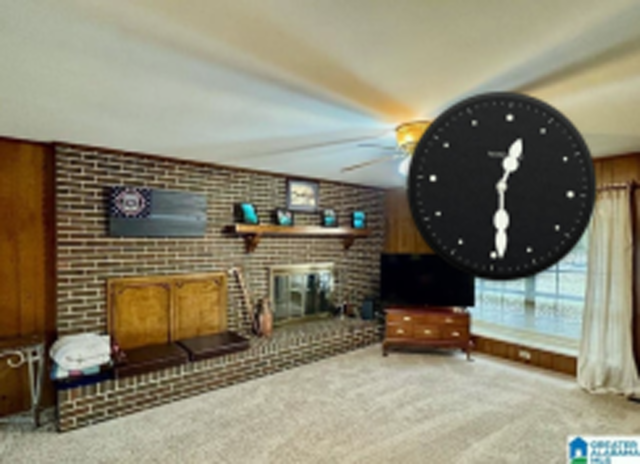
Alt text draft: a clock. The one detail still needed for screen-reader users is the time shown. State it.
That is 12:29
